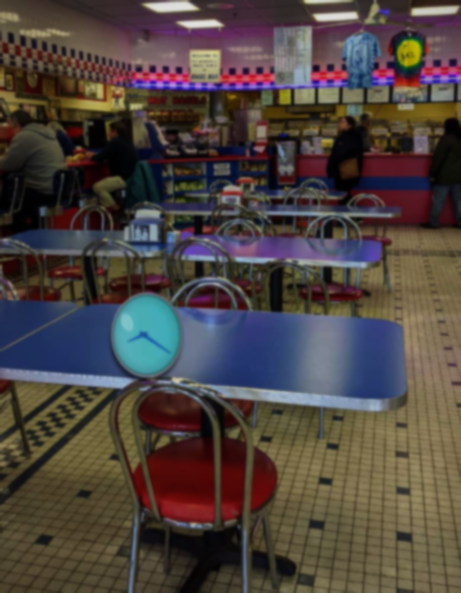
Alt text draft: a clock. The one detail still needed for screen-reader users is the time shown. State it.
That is 8:20
